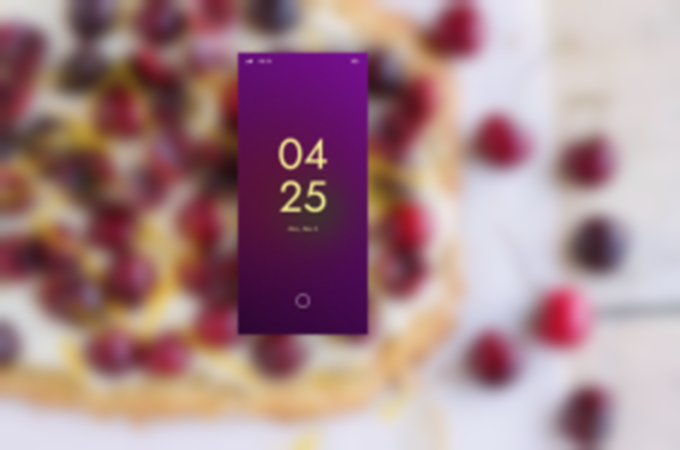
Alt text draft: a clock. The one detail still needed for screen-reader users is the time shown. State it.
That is 4:25
